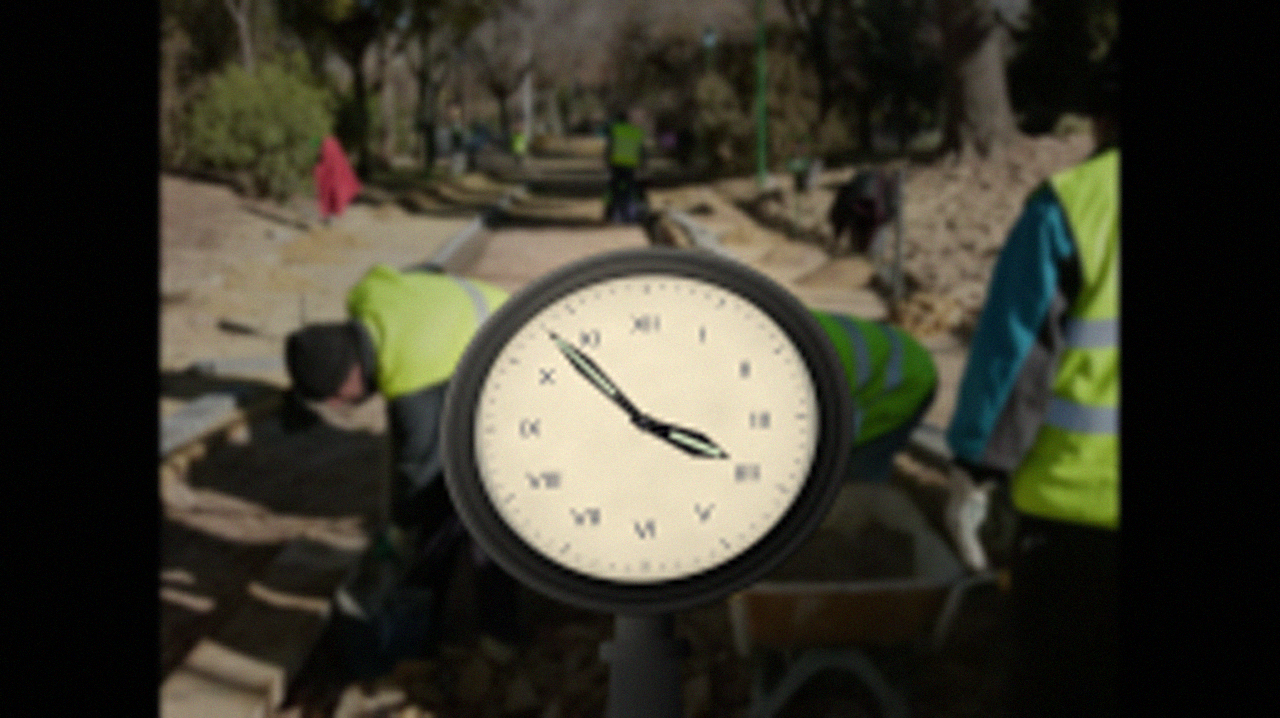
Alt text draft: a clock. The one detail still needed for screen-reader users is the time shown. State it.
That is 3:53
